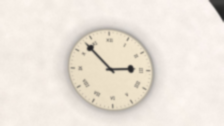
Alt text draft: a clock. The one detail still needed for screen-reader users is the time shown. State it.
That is 2:53
